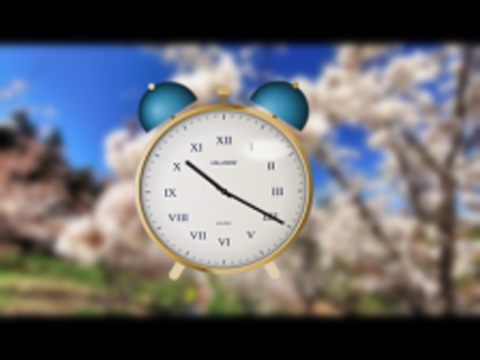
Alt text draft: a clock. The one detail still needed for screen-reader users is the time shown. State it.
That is 10:20
